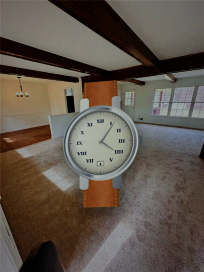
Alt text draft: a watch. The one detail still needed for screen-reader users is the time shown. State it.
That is 4:06
